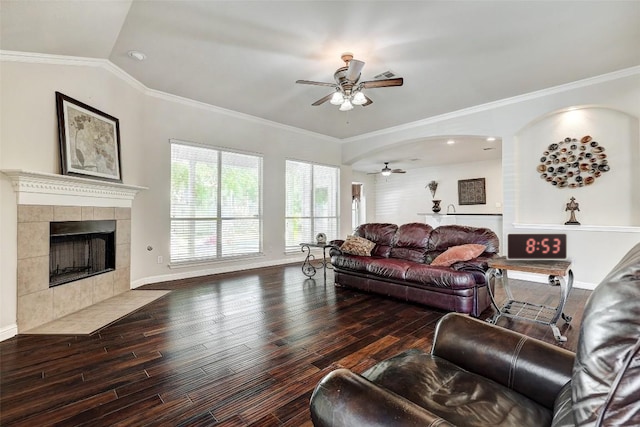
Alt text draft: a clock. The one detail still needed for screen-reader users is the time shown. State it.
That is 8:53
